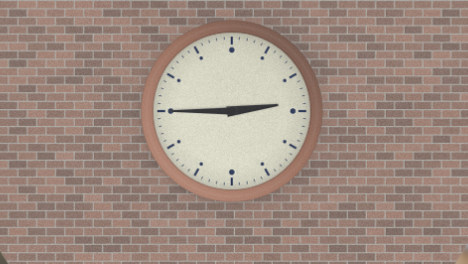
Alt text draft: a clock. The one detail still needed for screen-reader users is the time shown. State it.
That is 2:45
